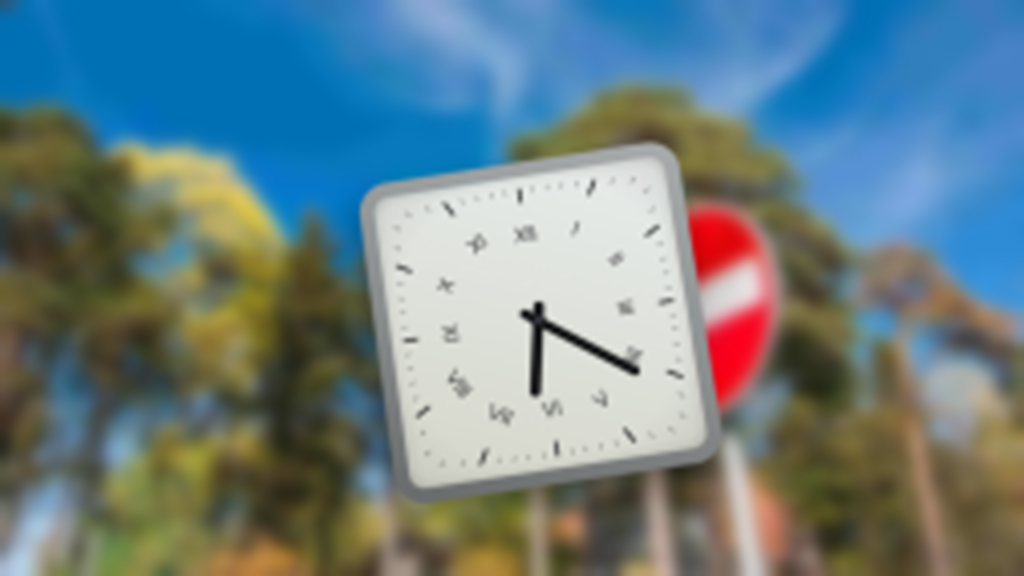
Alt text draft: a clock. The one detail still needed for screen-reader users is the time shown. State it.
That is 6:21
